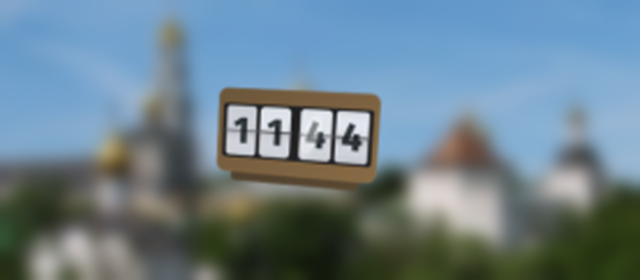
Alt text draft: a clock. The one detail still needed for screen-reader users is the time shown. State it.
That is 11:44
